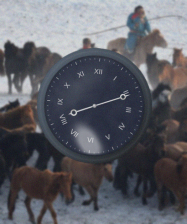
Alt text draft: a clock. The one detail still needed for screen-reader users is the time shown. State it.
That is 8:11
